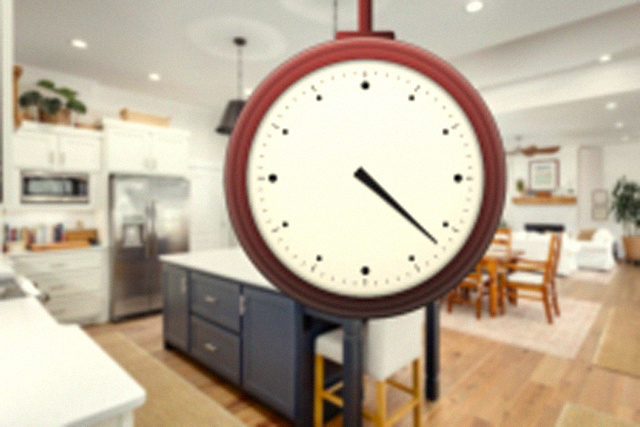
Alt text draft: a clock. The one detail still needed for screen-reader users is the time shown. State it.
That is 4:22
